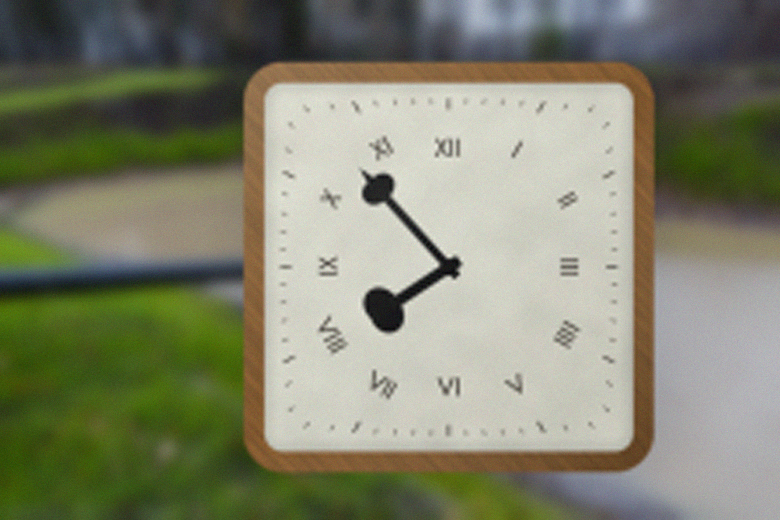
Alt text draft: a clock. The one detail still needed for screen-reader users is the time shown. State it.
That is 7:53
